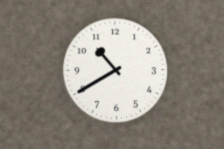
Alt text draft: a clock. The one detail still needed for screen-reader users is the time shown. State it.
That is 10:40
